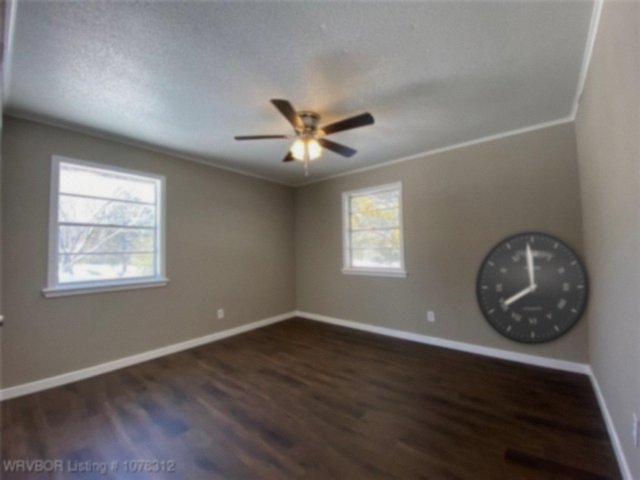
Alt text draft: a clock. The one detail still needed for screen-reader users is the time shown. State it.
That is 7:59
